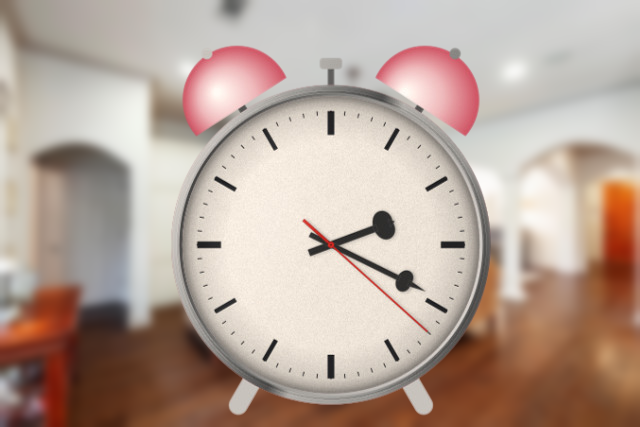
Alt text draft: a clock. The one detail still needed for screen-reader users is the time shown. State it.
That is 2:19:22
